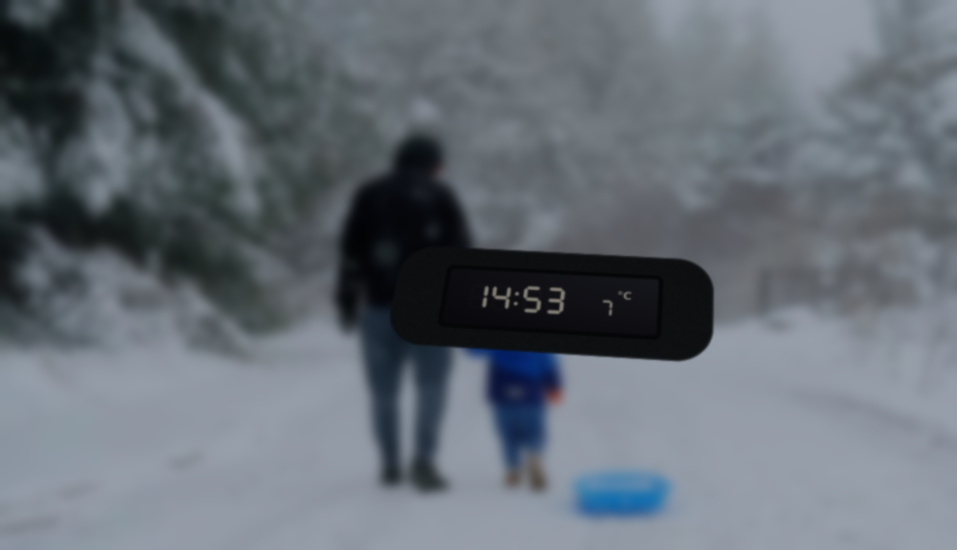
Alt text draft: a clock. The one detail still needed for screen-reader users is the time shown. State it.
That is 14:53
